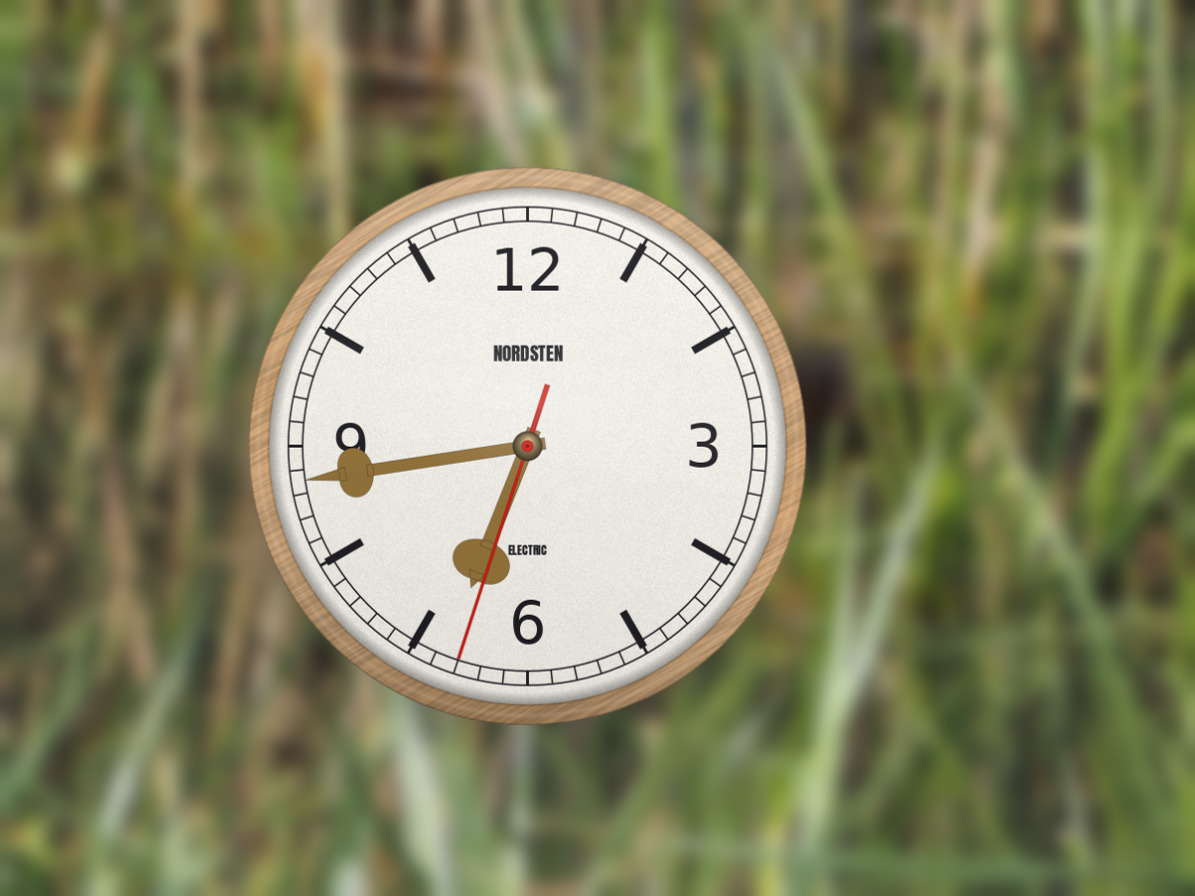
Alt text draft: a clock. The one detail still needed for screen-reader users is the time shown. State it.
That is 6:43:33
